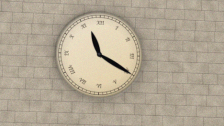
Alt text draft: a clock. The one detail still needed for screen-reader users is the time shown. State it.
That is 11:20
